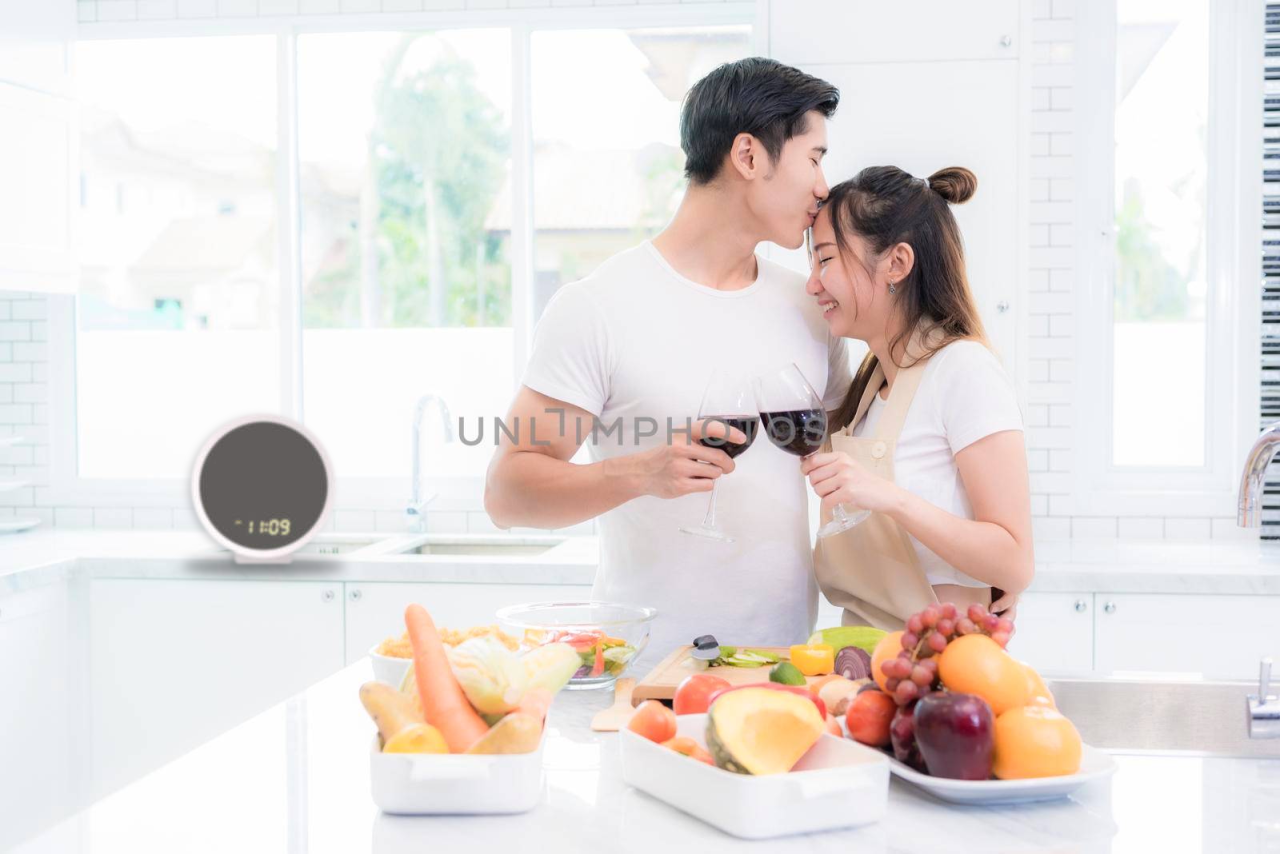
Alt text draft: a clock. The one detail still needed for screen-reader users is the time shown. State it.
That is 11:09
